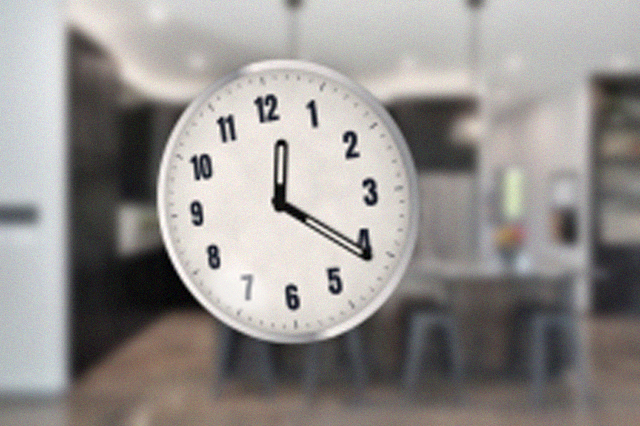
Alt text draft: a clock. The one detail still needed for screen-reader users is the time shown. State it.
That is 12:21
